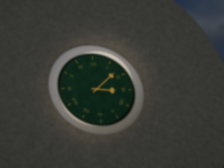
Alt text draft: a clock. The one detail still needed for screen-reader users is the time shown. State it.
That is 3:08
